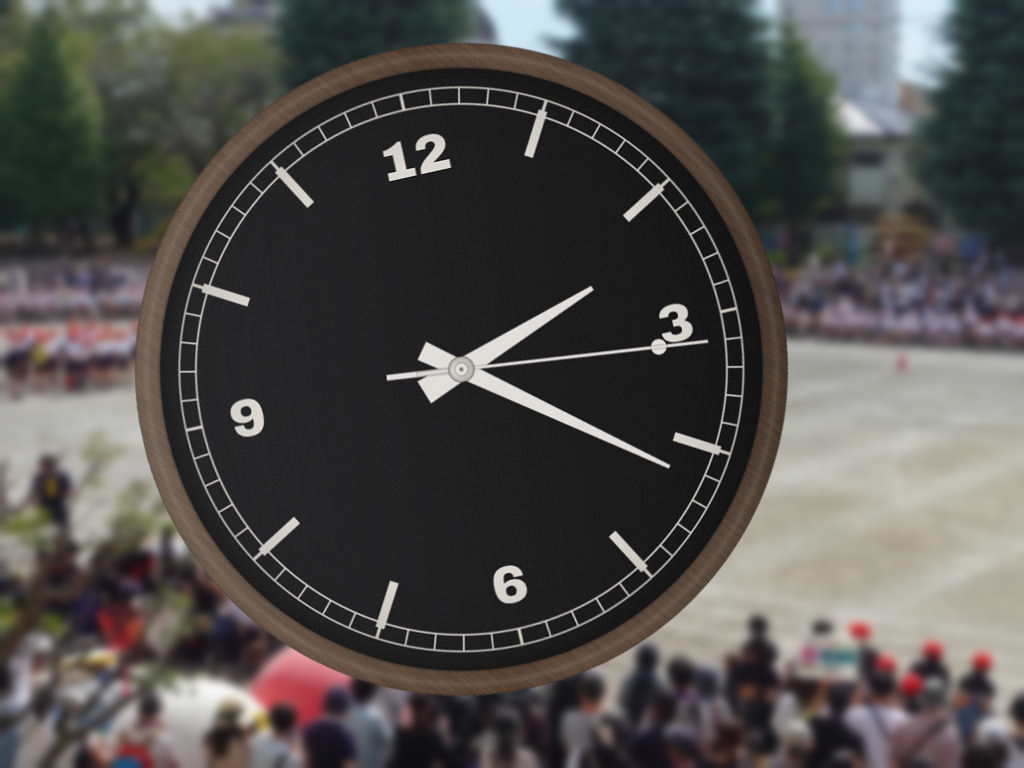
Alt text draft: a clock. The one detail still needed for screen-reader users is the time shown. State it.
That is 2:21:16
